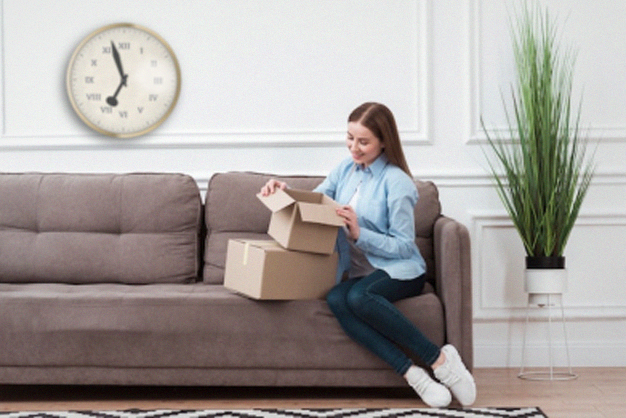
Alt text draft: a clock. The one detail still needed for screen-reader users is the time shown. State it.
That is 6:57
